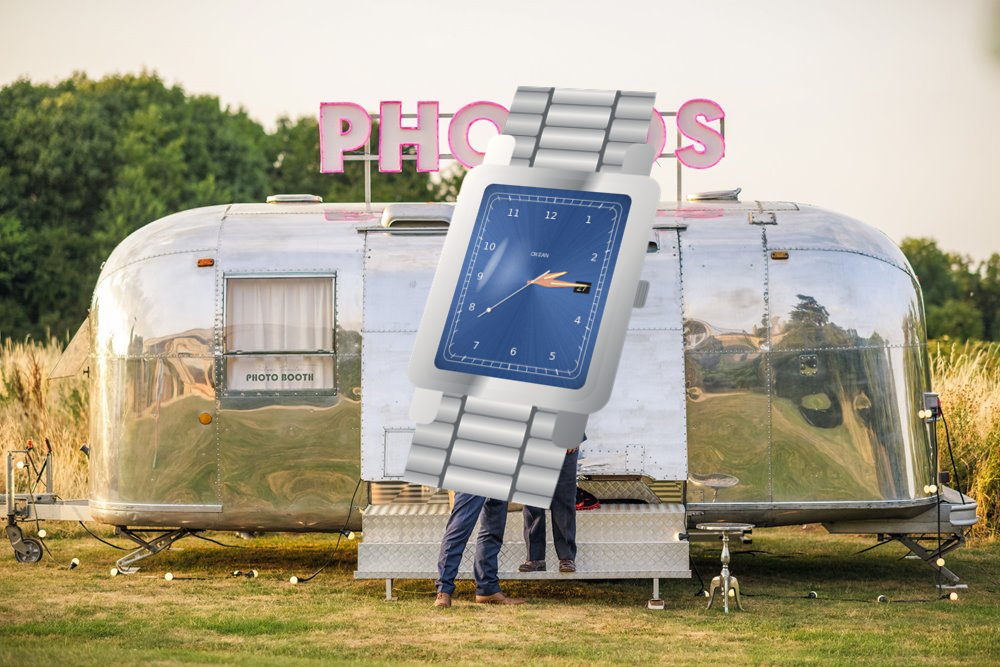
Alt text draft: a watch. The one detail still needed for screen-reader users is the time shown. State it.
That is 2:14:38
